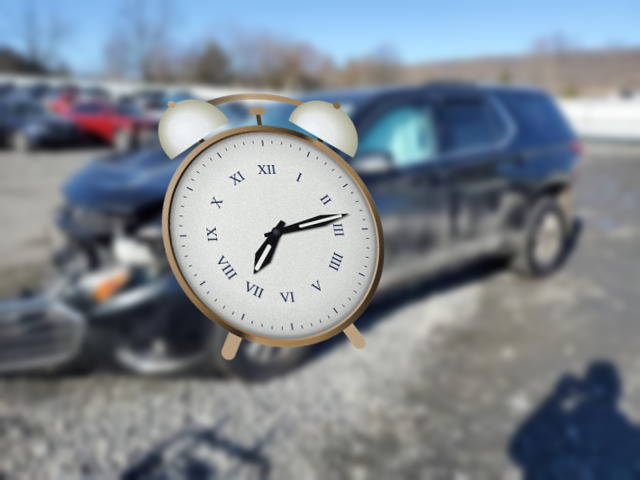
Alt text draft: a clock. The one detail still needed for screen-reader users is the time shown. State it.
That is 7:13
